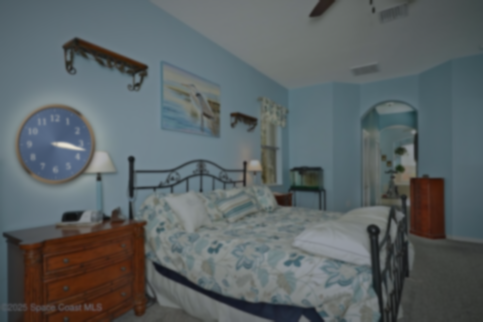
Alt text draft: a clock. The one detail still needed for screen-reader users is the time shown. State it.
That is 3:17
